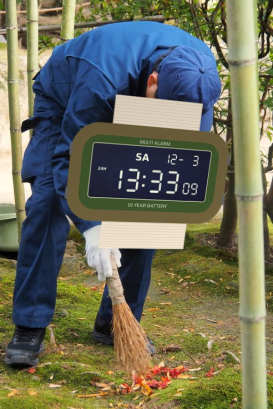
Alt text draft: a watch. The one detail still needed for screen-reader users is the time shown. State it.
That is 13:33:09
